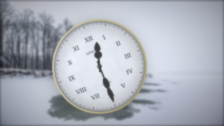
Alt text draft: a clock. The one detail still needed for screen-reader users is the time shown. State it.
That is 12:30
